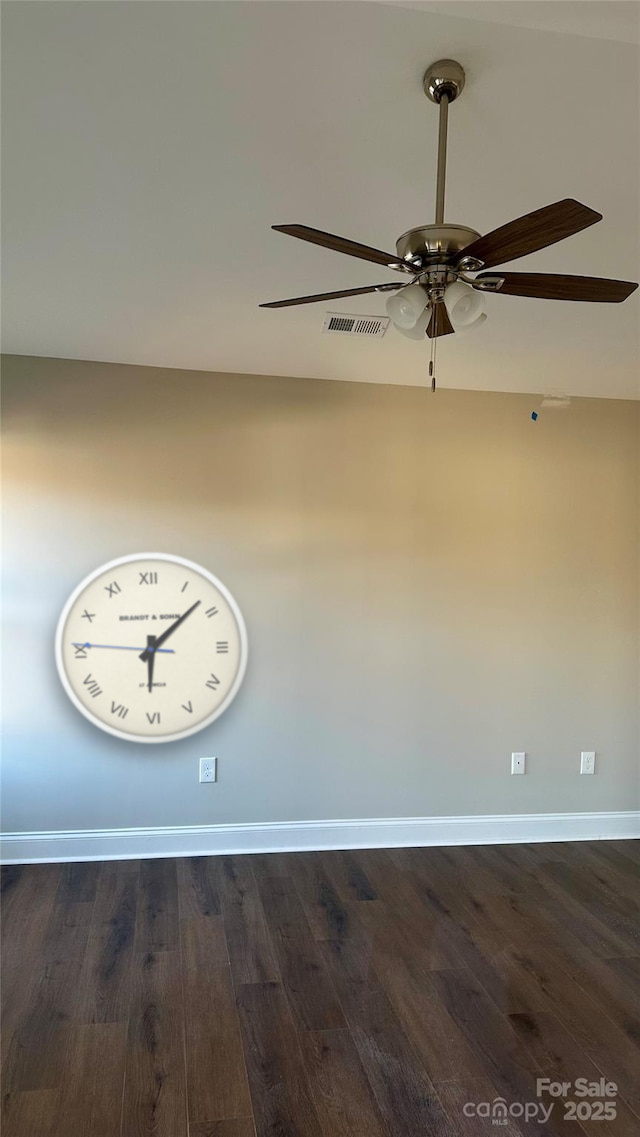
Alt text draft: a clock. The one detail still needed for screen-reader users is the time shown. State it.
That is 6:07:46
